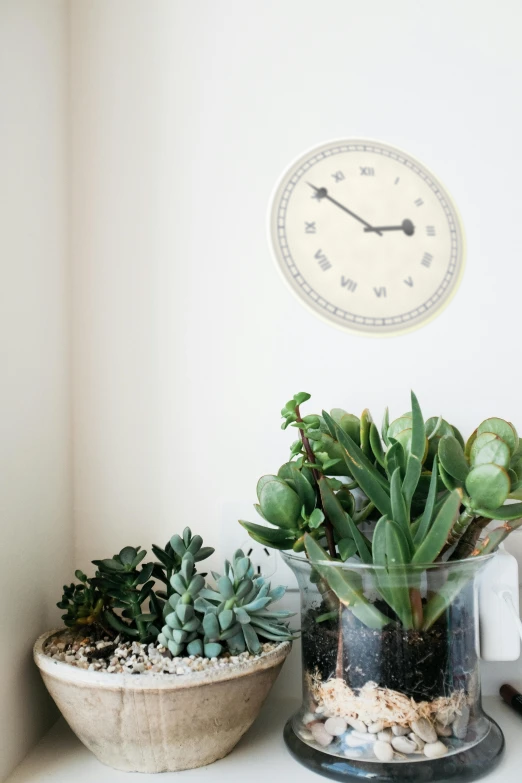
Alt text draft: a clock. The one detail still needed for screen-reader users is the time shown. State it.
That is 2:51
